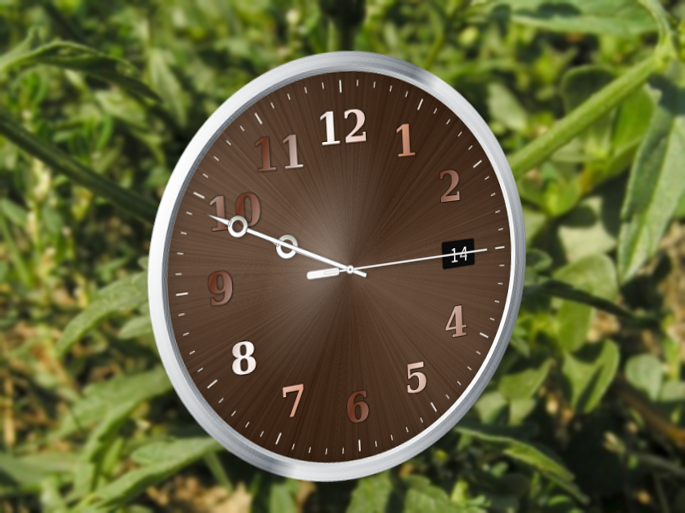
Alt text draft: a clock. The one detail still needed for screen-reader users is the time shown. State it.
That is 9:49:15
